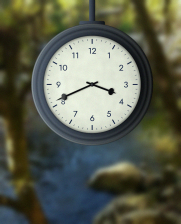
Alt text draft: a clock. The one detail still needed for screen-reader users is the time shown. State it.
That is 3:41
